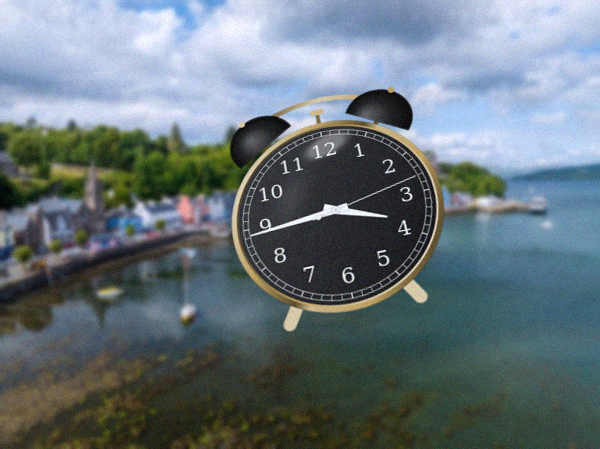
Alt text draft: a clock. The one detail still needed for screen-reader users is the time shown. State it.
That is 3:44:13
